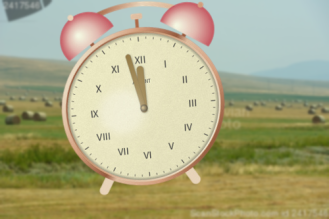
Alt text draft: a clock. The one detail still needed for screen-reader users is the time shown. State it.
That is 11:58
